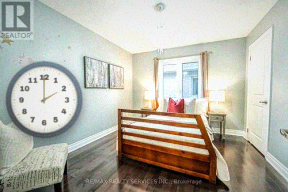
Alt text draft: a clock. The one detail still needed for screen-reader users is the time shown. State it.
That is 2:00
